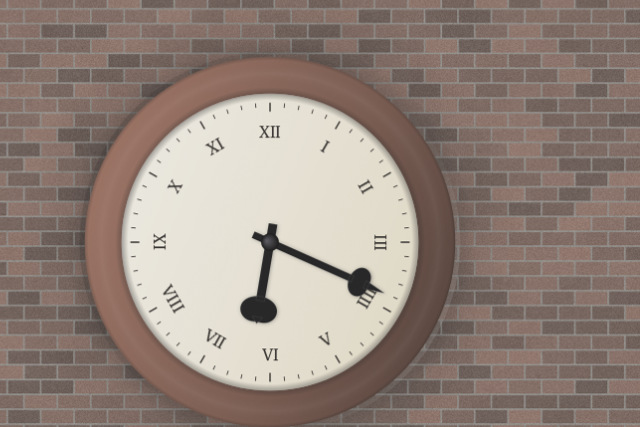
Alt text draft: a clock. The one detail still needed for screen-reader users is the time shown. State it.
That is 6:19
